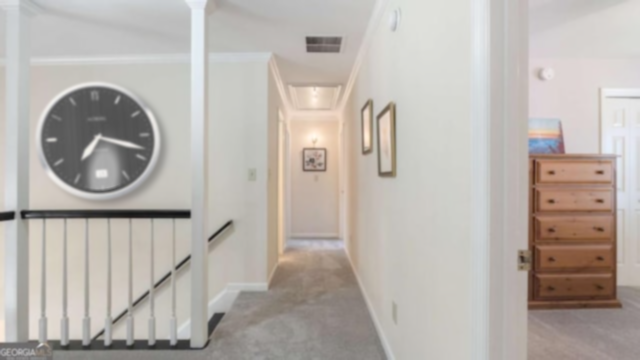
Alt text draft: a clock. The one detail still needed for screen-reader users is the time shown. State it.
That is 7:18
